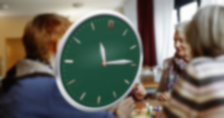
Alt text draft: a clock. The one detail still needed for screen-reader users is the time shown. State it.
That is 11:14
